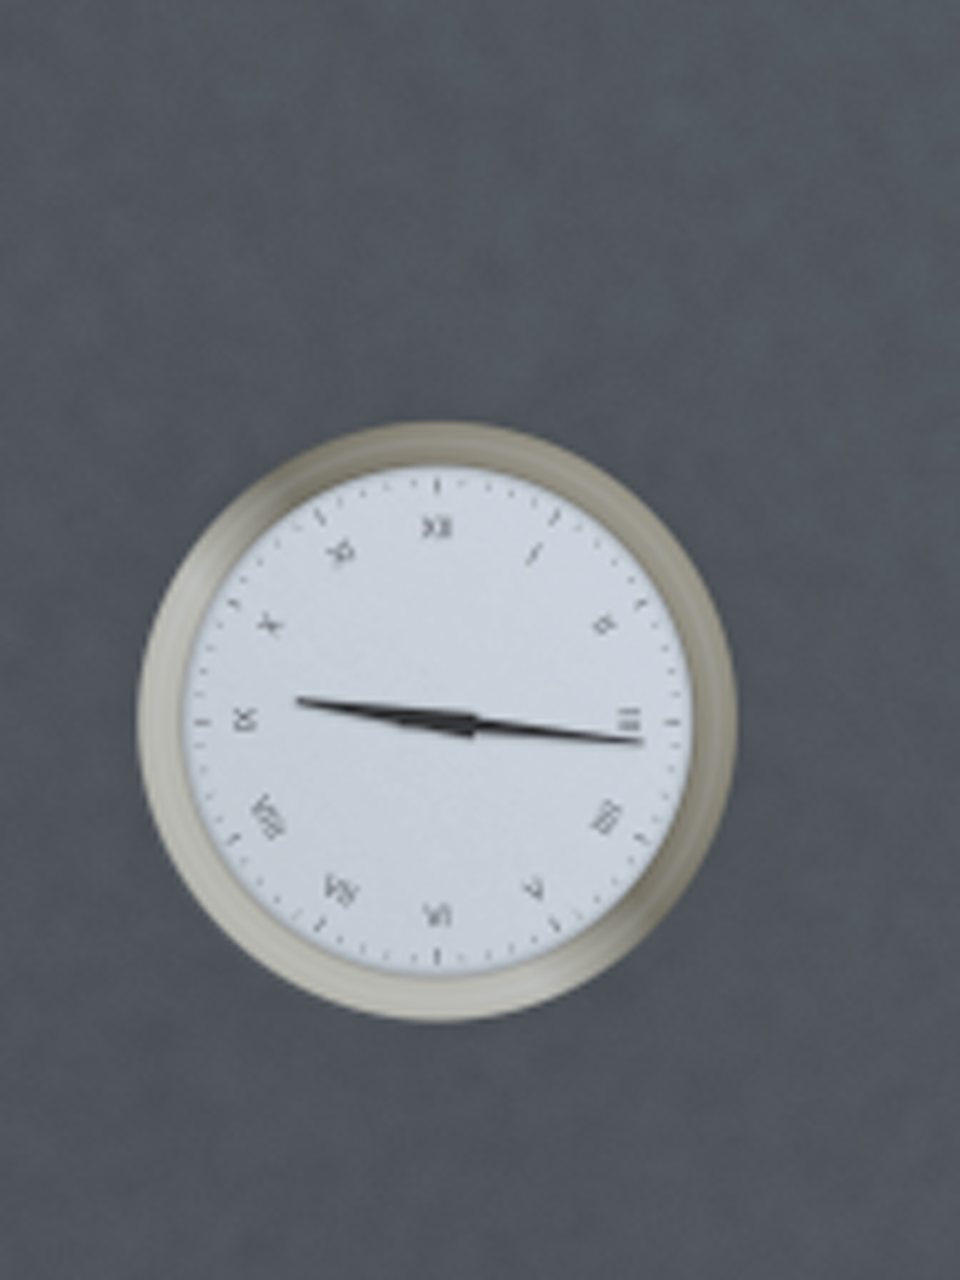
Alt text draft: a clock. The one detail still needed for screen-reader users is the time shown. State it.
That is 9:16
